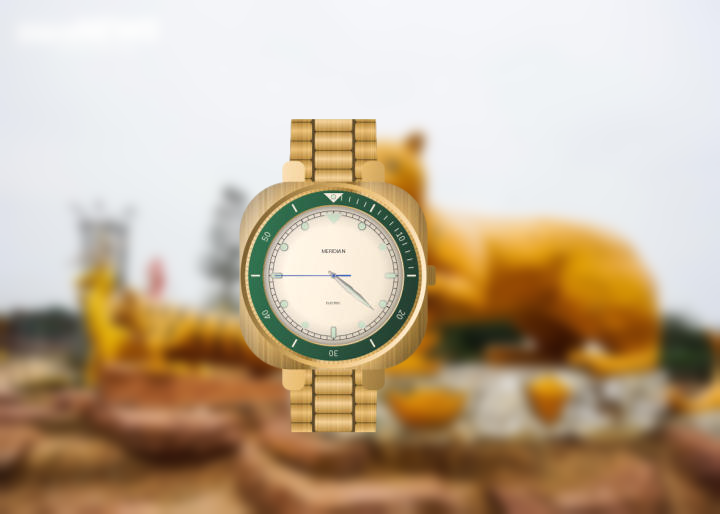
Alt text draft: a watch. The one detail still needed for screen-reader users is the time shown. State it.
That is 4:21:45
